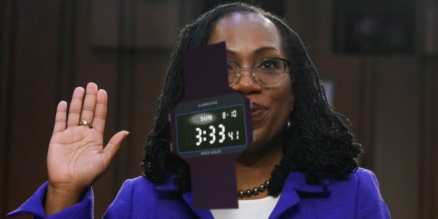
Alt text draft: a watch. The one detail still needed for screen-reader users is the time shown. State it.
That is 3:33:41
